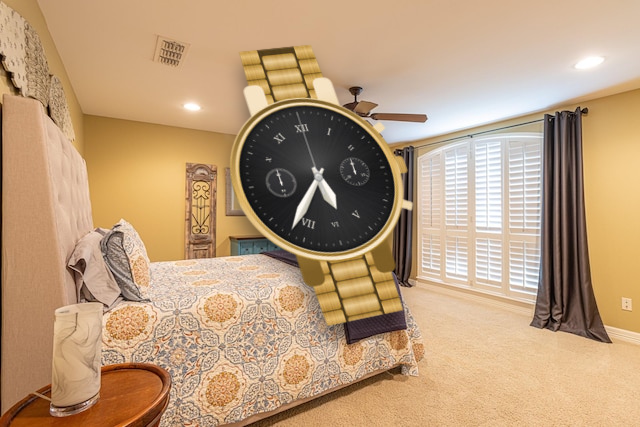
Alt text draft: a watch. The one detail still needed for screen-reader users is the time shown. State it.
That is 5:37
